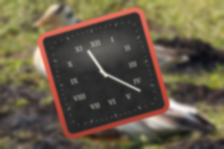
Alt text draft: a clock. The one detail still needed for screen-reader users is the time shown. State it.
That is 11:22
